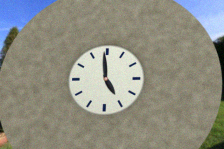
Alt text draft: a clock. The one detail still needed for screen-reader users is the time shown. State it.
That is 4:59
